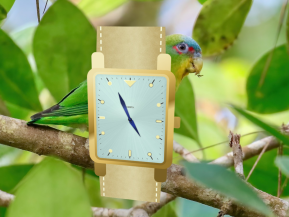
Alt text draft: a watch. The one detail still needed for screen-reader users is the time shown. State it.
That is 4:56
